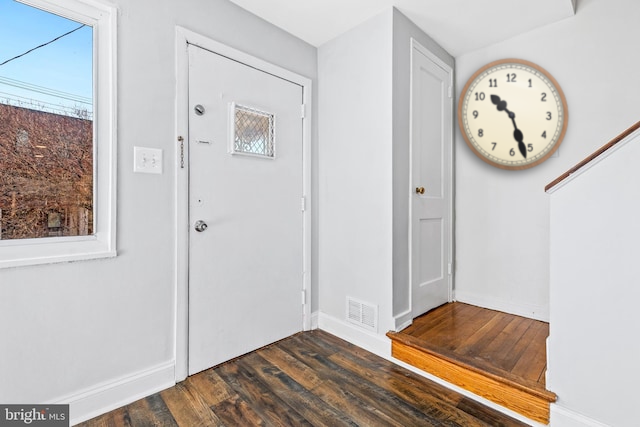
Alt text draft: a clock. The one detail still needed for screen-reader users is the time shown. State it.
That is 10:27
